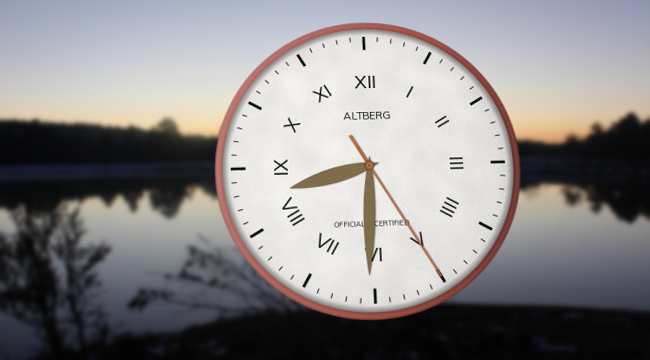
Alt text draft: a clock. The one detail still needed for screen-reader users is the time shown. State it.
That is 8:30:25
